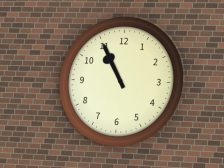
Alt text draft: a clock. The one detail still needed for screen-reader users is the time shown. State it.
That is 10:55
